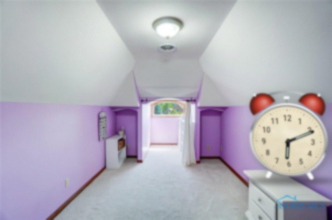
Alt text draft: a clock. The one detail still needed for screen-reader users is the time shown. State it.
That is 6:11
